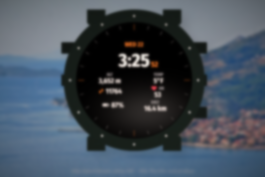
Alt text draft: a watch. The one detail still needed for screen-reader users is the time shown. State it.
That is 3:25
